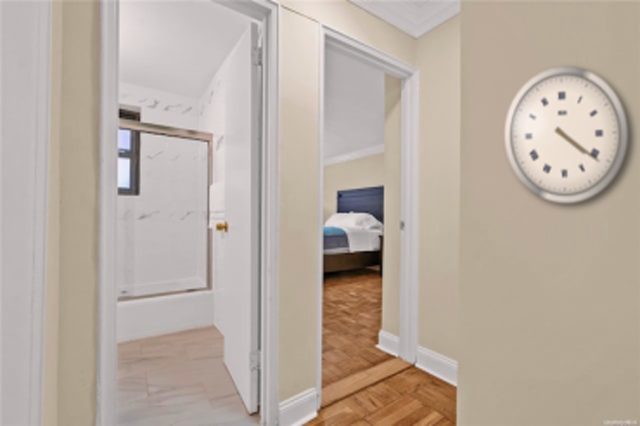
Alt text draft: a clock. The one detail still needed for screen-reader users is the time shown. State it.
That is 4:21
